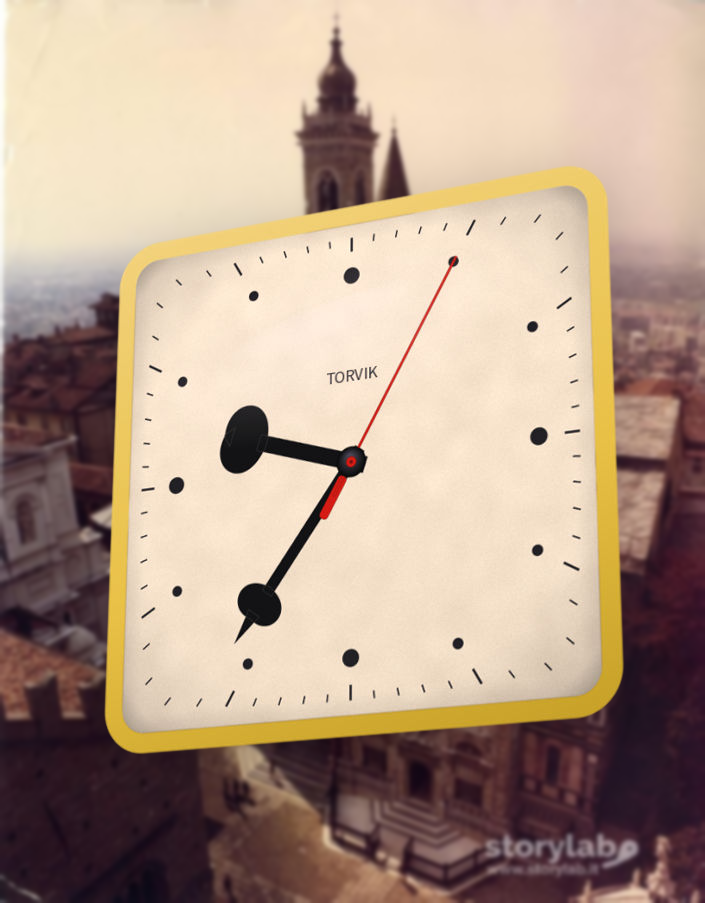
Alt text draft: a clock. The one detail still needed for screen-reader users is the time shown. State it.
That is 9:36:05
